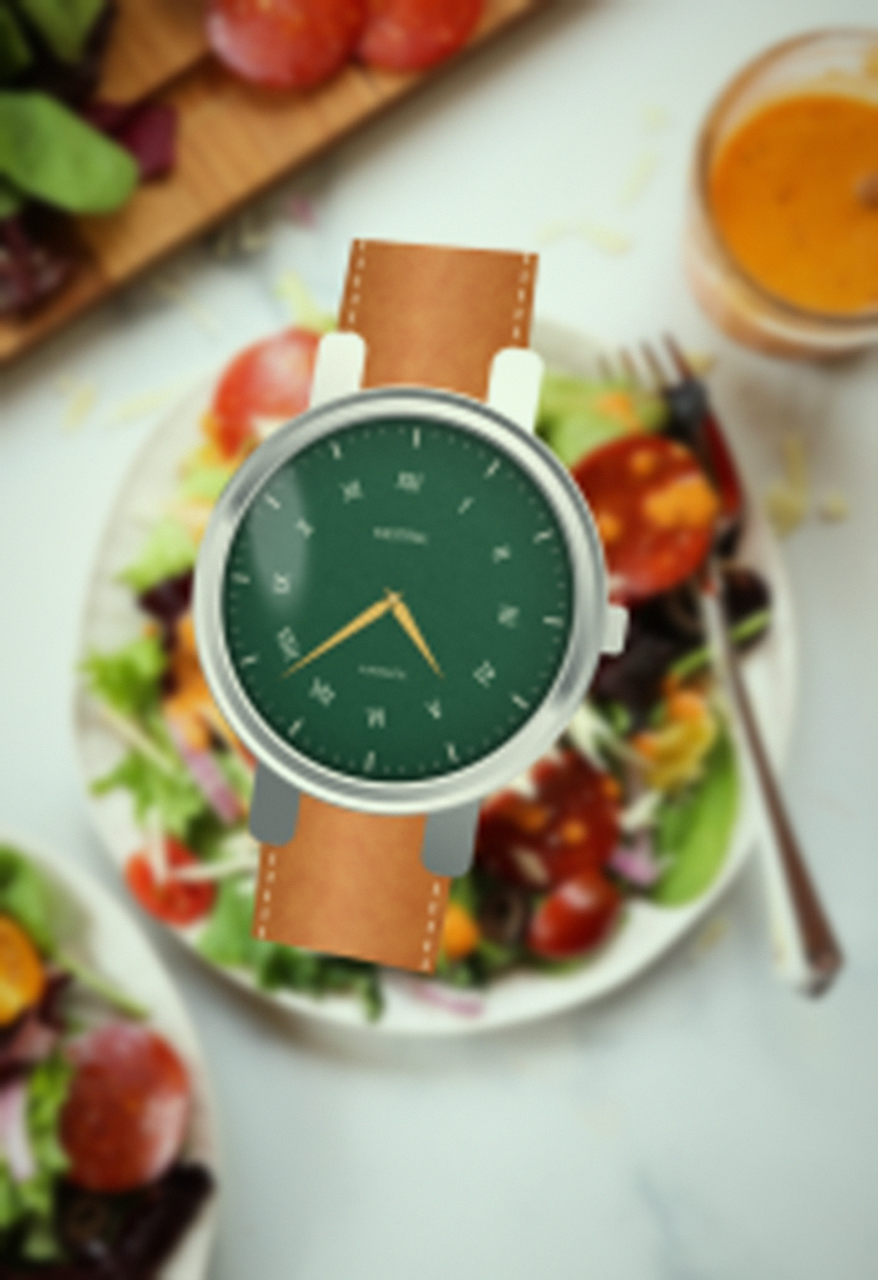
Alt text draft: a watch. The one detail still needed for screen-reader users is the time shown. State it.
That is 4:38
